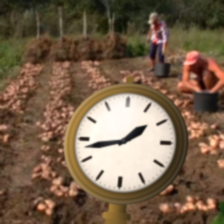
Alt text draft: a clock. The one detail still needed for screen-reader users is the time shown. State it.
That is 1:43
